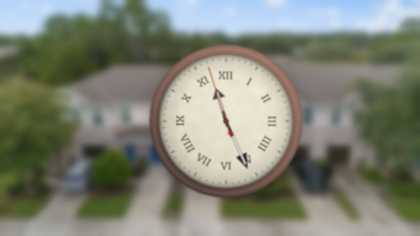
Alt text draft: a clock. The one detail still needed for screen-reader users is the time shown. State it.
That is 11:25:57
